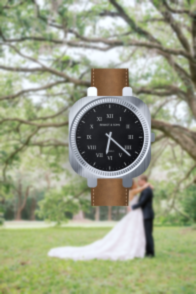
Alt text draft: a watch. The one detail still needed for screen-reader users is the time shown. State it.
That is 6:22
